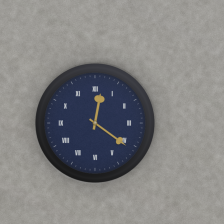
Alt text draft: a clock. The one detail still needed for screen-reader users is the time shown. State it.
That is 12:21
